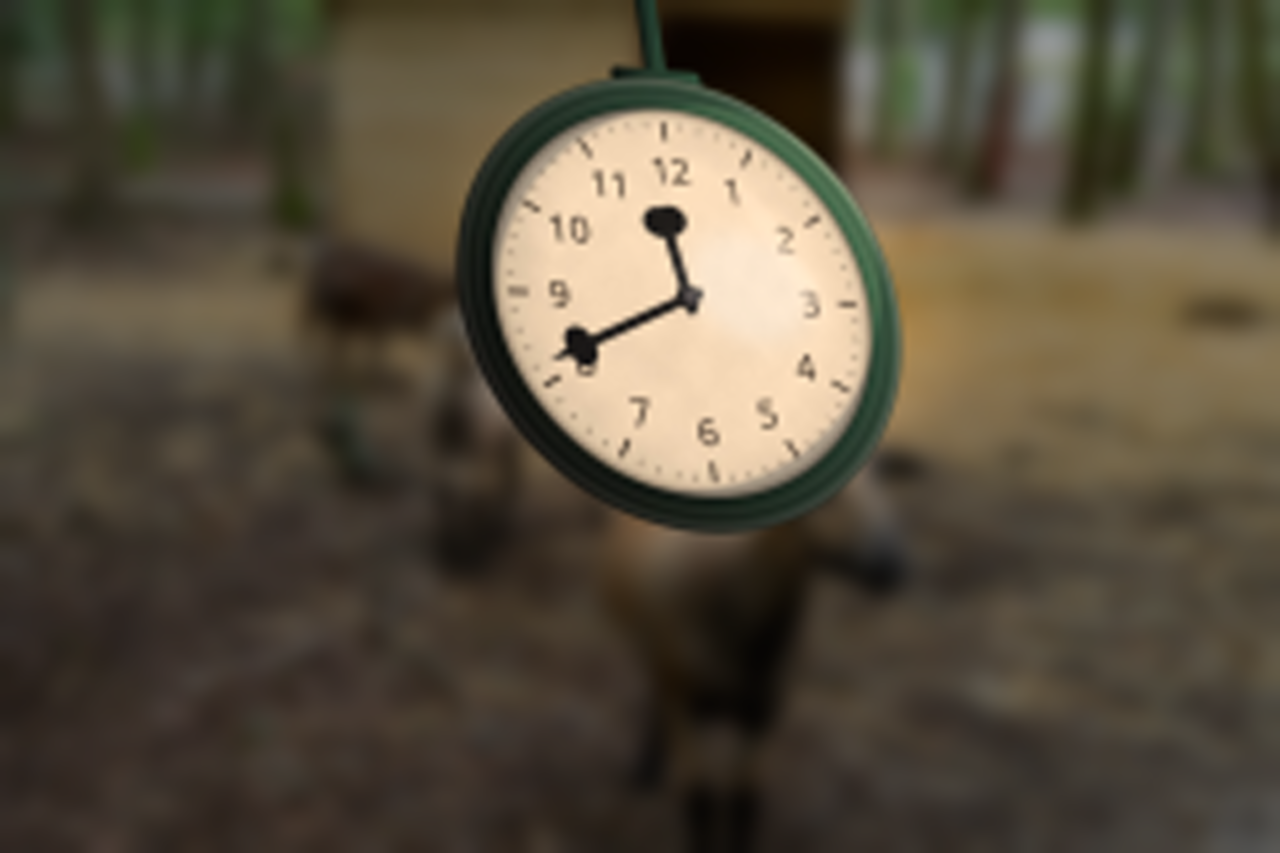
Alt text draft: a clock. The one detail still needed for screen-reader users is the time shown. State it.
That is 11:41
